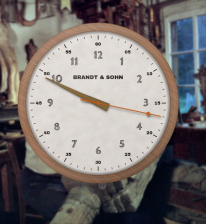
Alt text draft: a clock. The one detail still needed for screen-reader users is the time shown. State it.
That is 9:49:17
